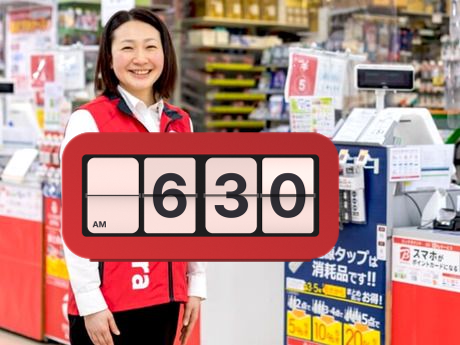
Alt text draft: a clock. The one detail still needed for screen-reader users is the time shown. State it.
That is 6:30
